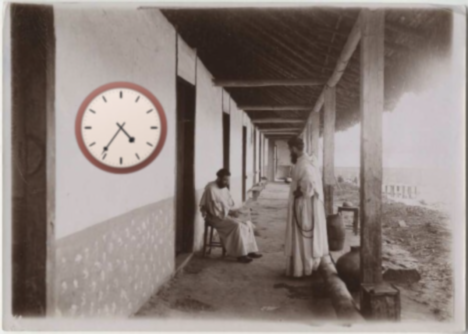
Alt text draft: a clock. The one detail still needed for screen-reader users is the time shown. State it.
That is 4:36
